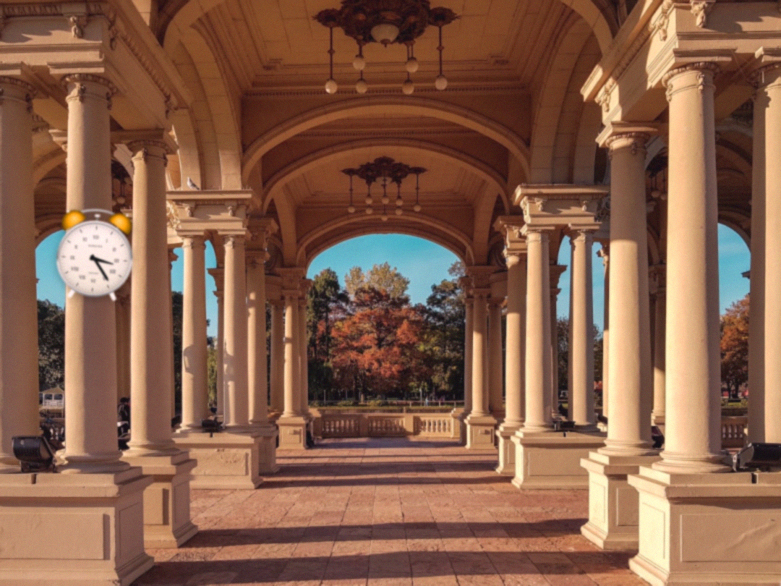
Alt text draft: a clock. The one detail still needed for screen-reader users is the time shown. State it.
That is 3:24
